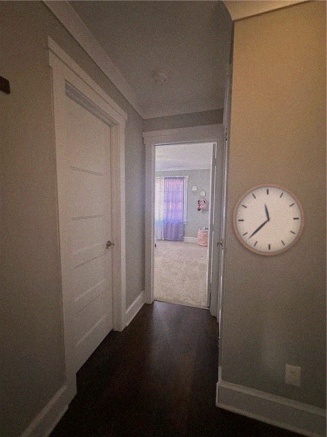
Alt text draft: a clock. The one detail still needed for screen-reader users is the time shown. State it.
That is 11:38
